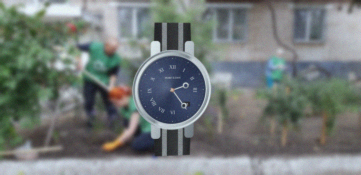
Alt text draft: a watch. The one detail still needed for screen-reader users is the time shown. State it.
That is 2:24
